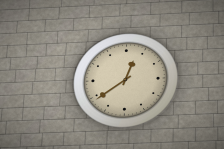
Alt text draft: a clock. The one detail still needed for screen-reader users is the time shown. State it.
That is 12:39
